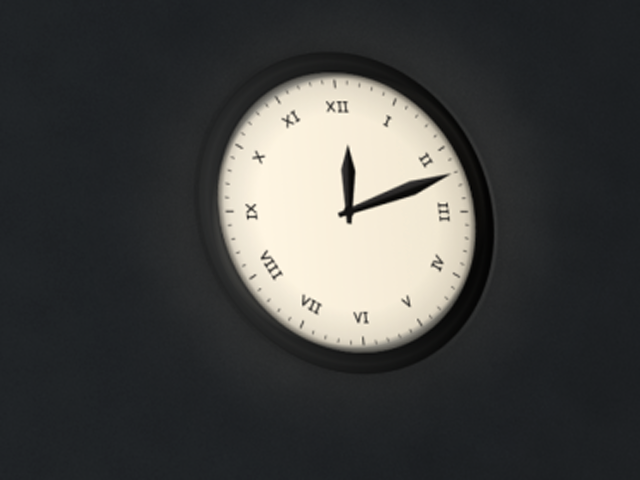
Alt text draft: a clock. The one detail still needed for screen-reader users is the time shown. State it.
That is 12:12
